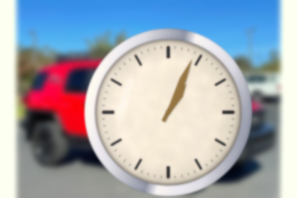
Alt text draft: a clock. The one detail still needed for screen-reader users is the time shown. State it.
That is 1:04
